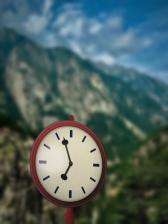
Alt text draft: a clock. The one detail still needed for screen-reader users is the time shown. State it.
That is 6:57
